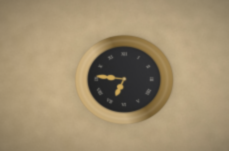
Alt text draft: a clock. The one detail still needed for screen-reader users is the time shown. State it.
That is 6:46
